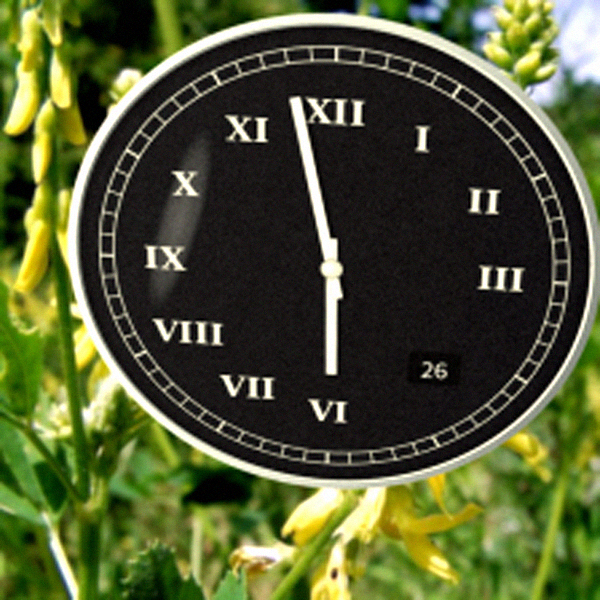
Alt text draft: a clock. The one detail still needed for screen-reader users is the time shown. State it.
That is 5:58
